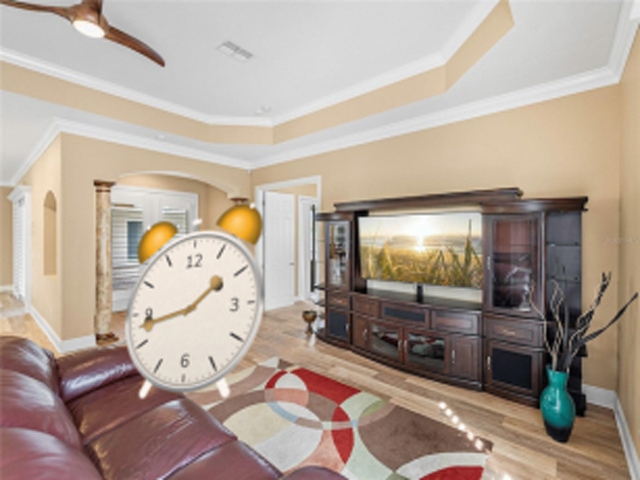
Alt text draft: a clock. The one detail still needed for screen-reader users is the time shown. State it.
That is 1:43
